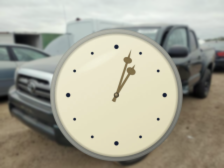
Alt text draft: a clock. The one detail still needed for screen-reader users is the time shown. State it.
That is 1:03
